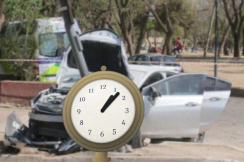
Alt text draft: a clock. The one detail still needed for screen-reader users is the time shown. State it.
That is 1:07
